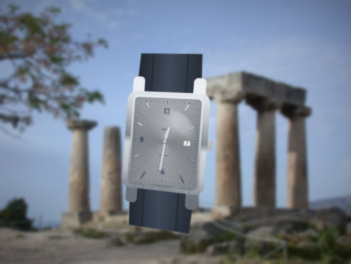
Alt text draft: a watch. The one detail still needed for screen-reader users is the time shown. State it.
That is 12:31
